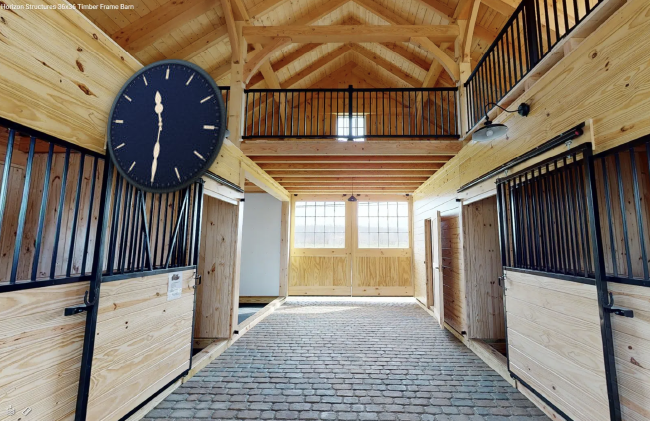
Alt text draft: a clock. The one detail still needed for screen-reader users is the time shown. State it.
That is 11:30
